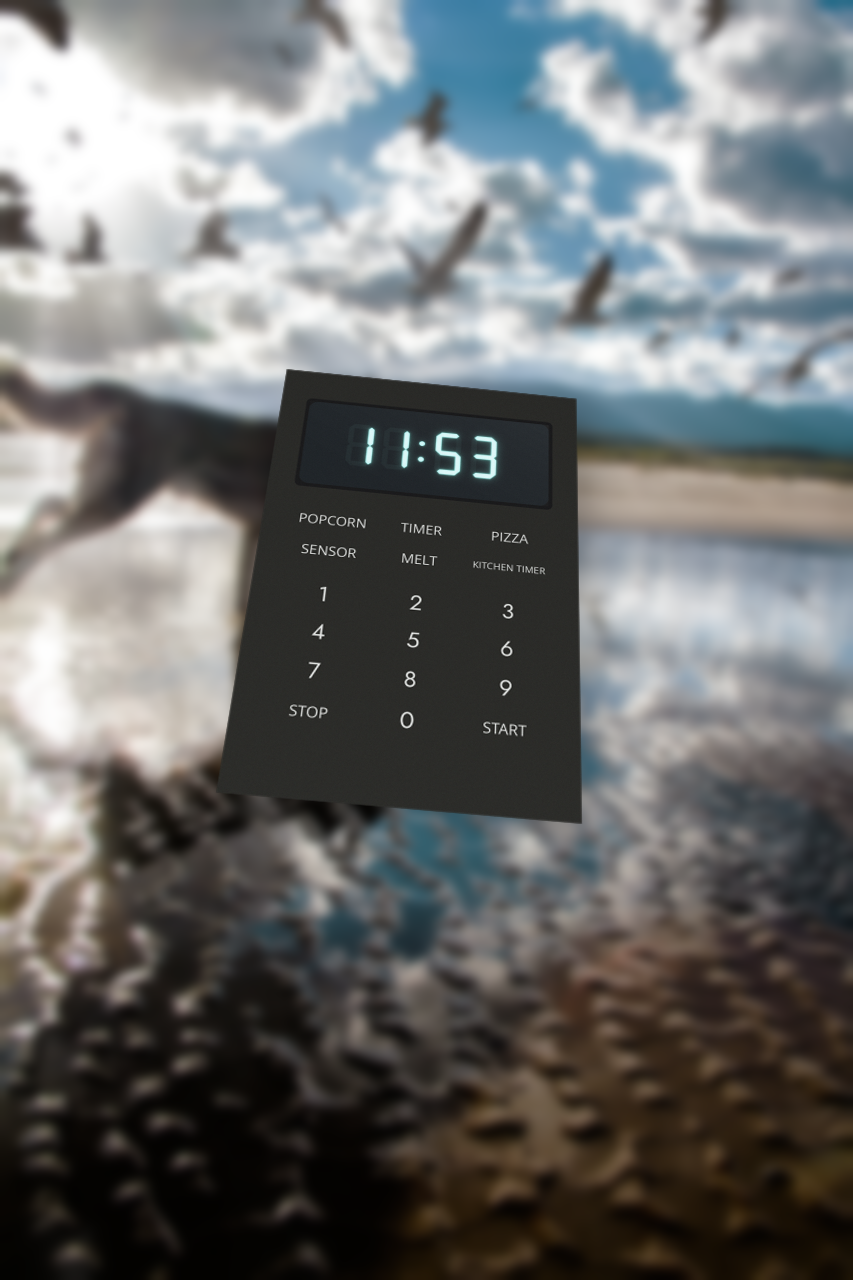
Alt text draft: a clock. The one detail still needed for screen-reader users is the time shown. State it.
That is 11:53
